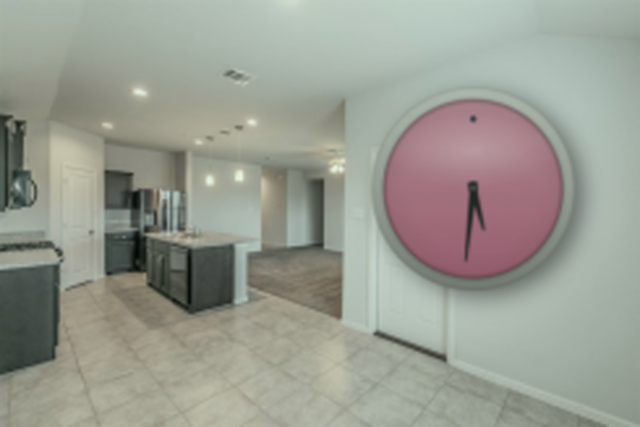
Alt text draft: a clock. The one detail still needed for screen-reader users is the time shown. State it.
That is 5:31
